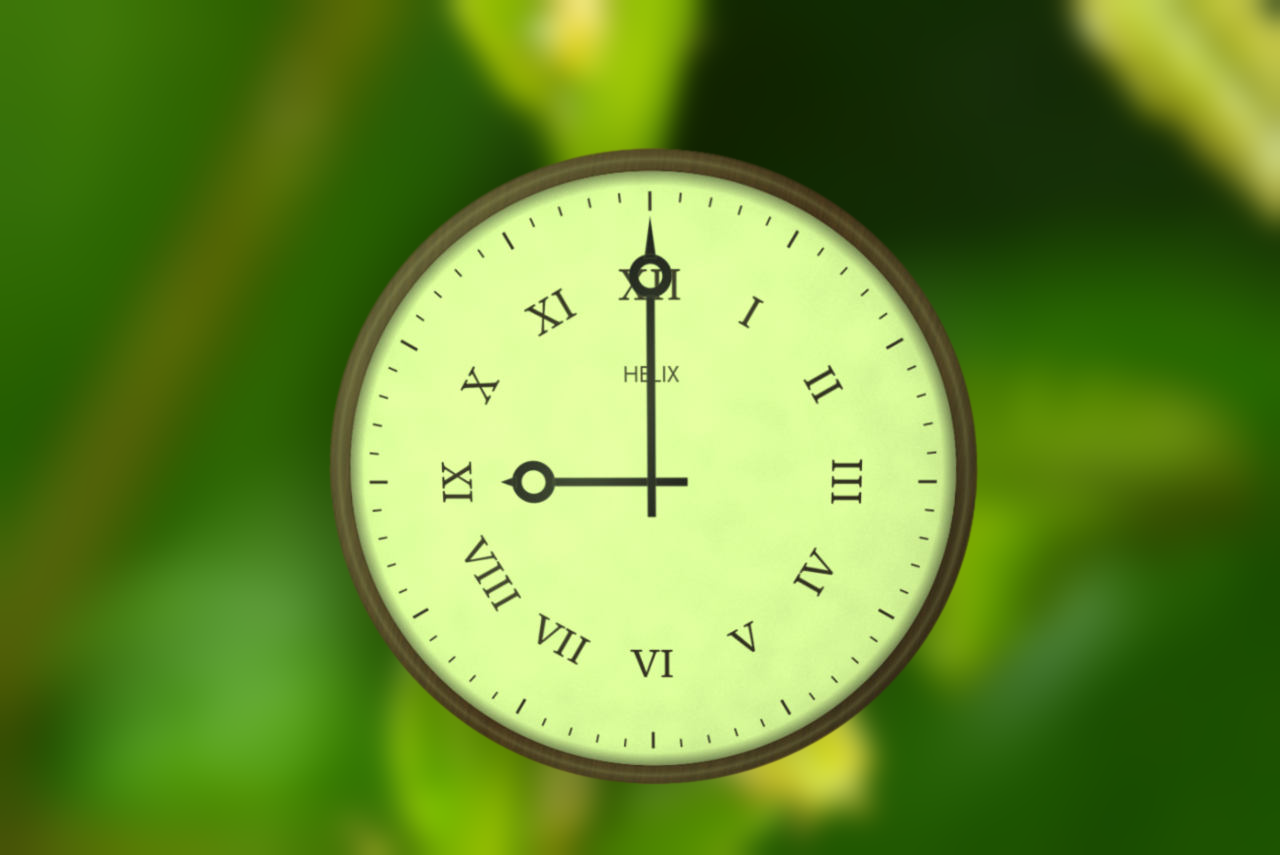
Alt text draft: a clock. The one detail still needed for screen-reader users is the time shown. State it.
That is 9:00
